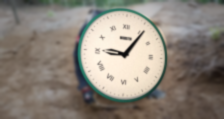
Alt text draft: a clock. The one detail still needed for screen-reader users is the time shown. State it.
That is 9:06
